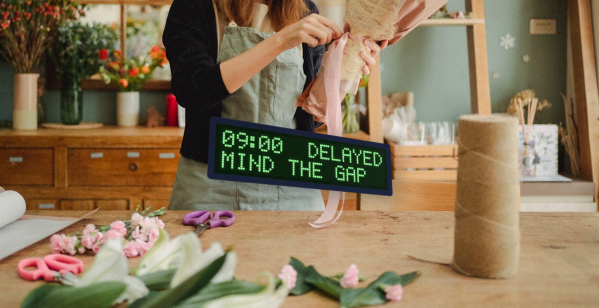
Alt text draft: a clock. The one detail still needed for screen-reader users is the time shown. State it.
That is 9:00
